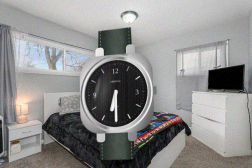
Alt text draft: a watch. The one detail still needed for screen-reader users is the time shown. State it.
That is 6:30
